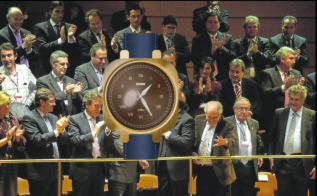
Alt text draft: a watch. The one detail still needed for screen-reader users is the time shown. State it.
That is 1:25
